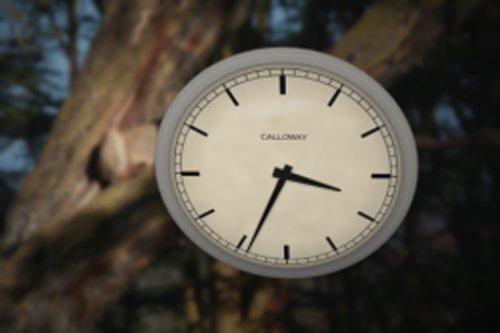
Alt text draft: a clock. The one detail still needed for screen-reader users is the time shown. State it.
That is 3:34
